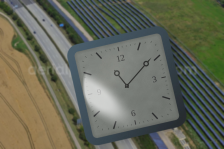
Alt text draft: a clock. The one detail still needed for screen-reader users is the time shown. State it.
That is 11:09
